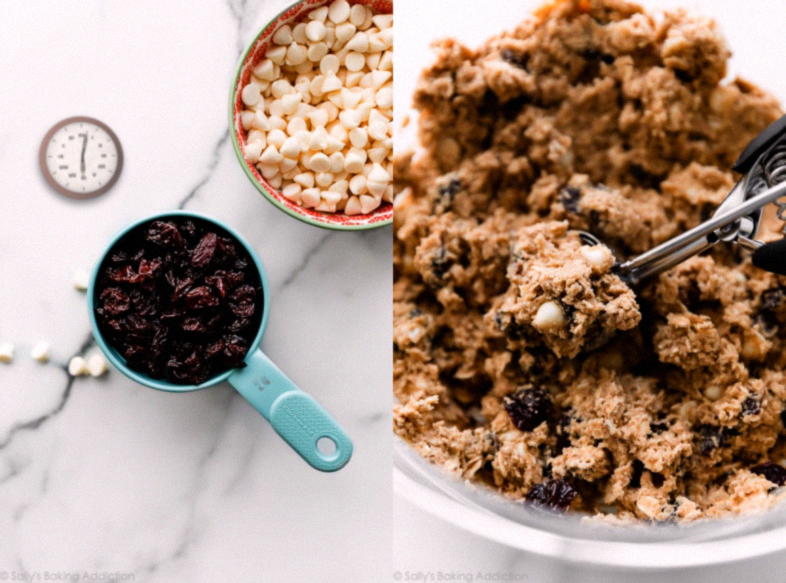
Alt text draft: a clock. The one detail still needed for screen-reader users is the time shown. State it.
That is 6:02
